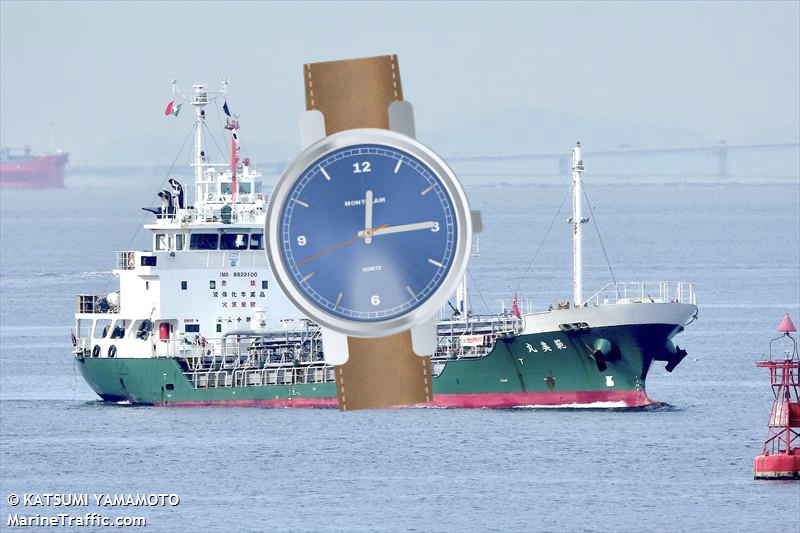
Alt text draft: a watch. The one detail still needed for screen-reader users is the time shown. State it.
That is 12:14:42
